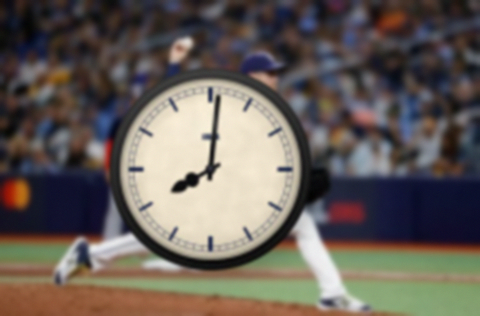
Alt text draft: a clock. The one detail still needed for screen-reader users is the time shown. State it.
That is 8:01
